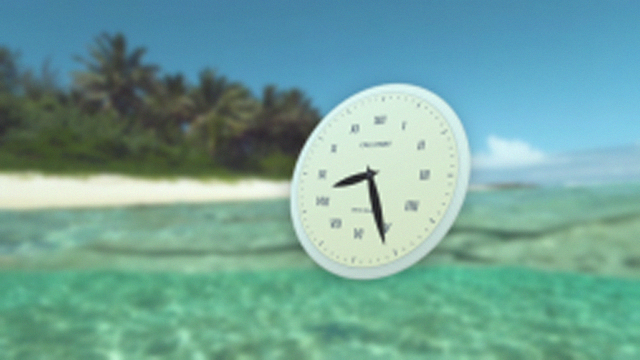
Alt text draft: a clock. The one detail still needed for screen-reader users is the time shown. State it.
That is 8:26
